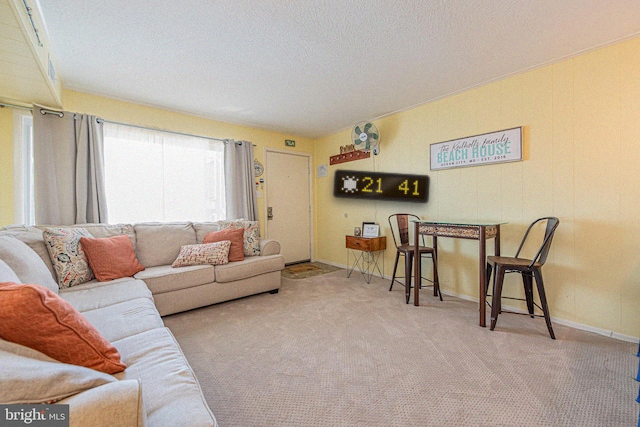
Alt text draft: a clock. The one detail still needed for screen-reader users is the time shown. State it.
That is 21:41
